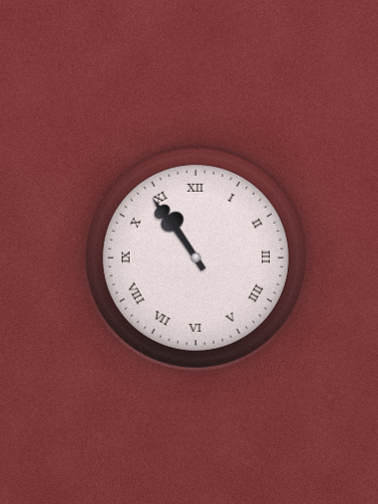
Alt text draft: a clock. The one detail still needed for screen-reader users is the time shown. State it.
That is 10:54
